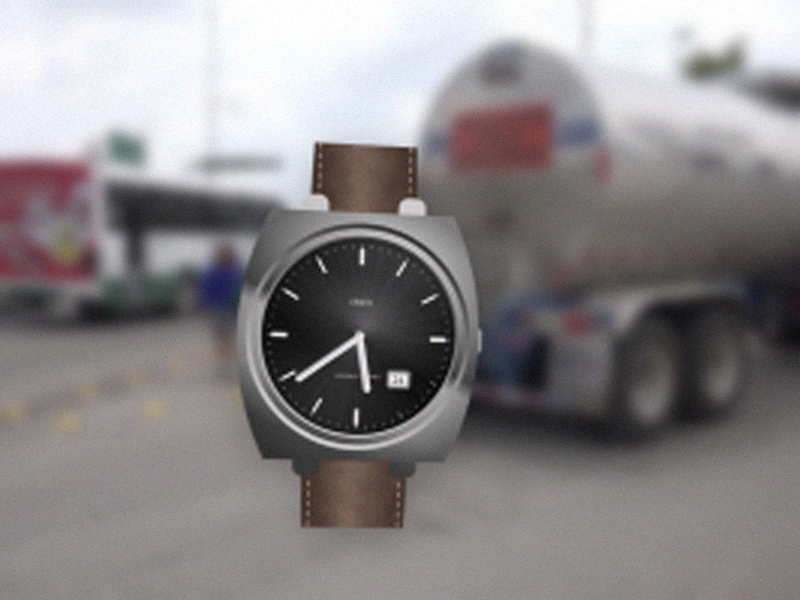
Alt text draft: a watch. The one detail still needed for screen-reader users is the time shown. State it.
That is 5:39
